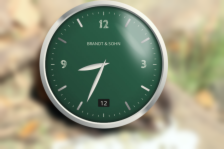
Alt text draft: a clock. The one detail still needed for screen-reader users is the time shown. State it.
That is 8:34
